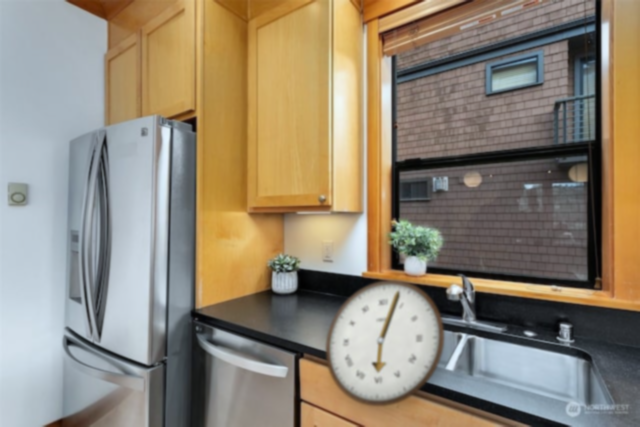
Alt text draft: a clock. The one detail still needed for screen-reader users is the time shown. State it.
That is 6:03
